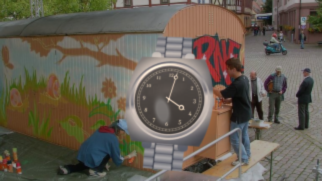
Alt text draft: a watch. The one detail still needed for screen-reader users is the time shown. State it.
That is 4:02
